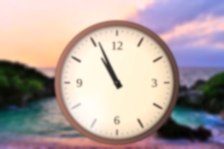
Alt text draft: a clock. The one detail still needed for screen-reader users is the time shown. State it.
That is 10:56
